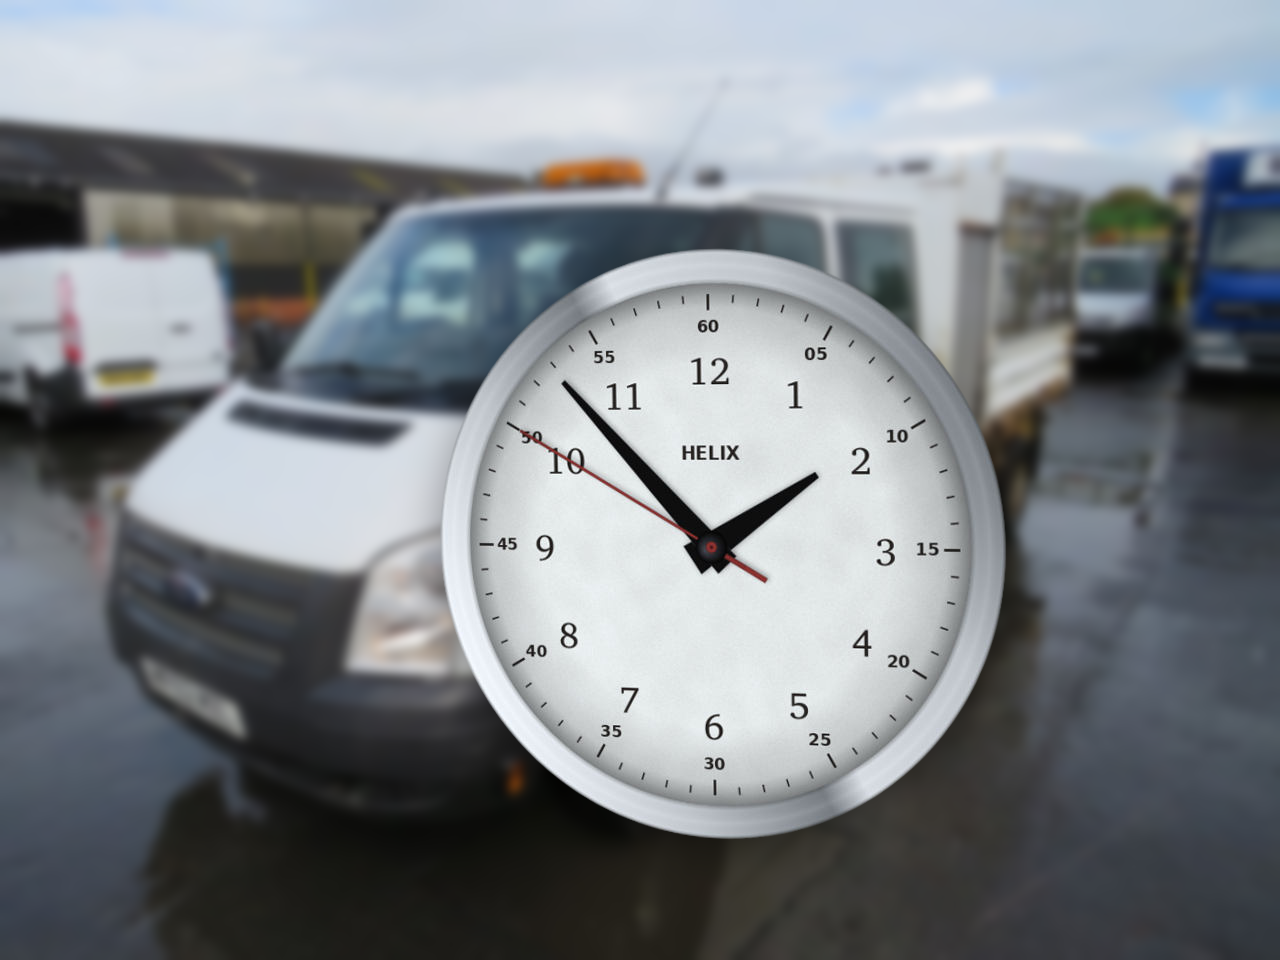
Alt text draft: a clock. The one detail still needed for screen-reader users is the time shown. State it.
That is 1:52:50
